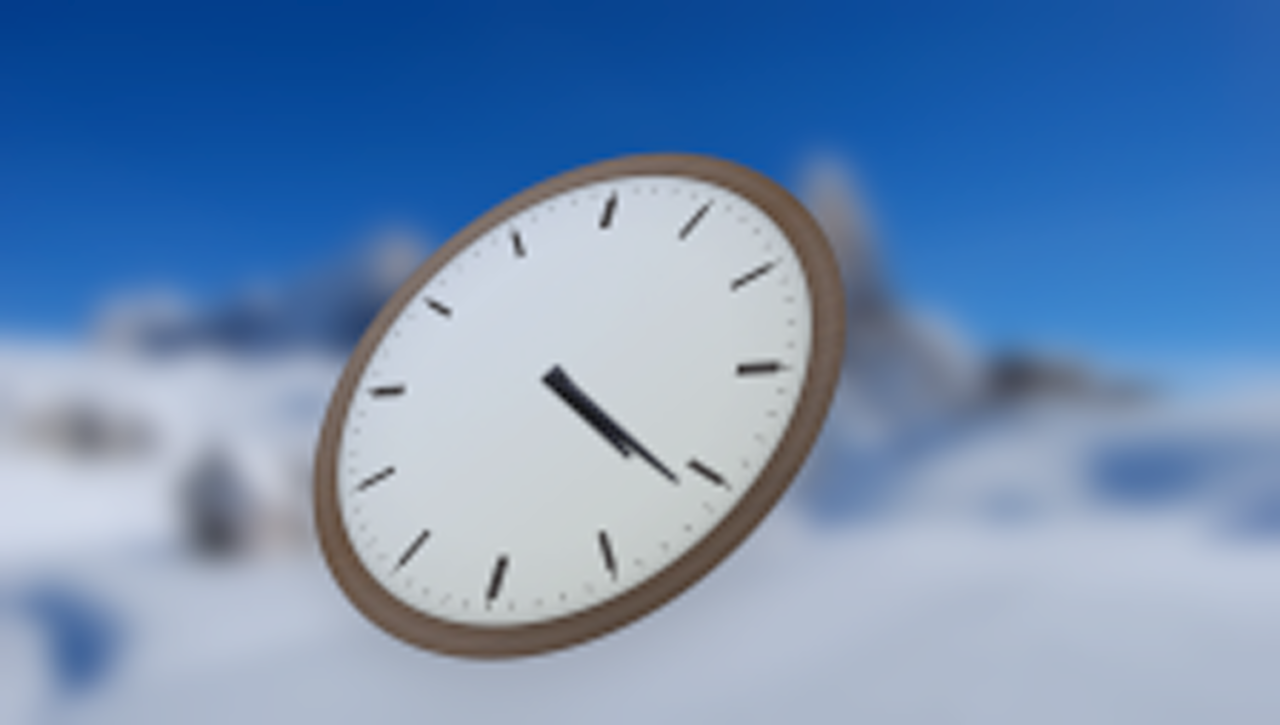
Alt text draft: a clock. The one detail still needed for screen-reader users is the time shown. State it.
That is 4:21
